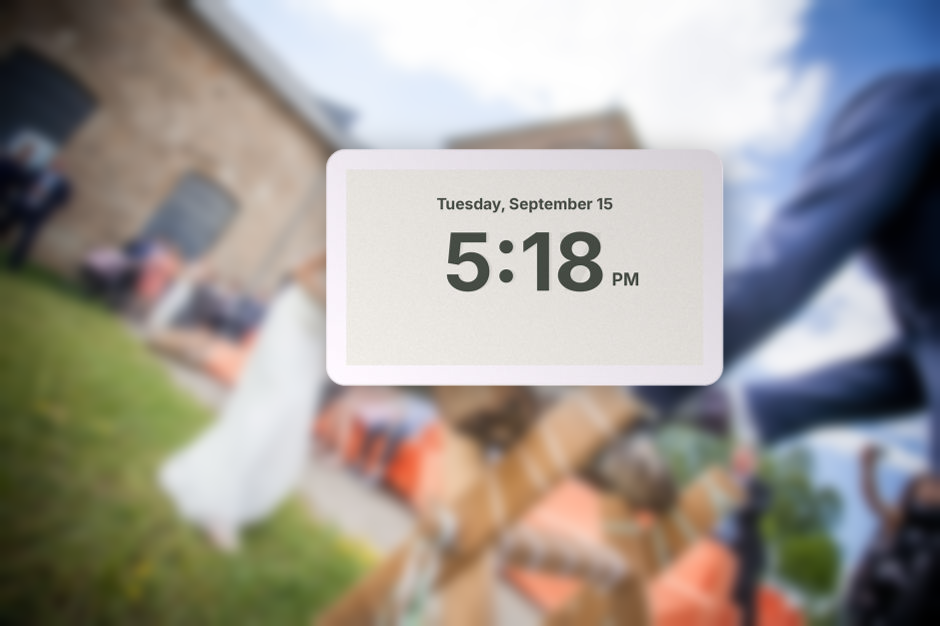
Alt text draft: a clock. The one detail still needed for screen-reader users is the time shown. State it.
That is 5:18
